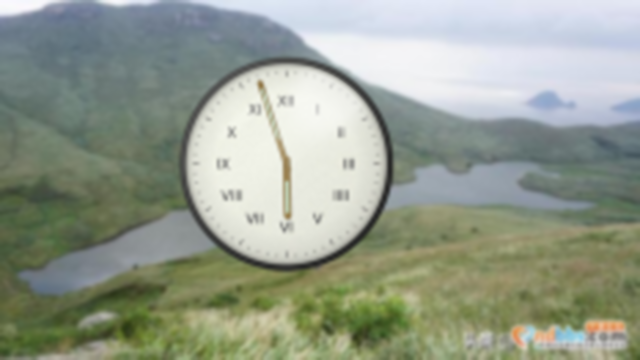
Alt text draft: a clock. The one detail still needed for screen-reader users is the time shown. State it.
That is 5:57
